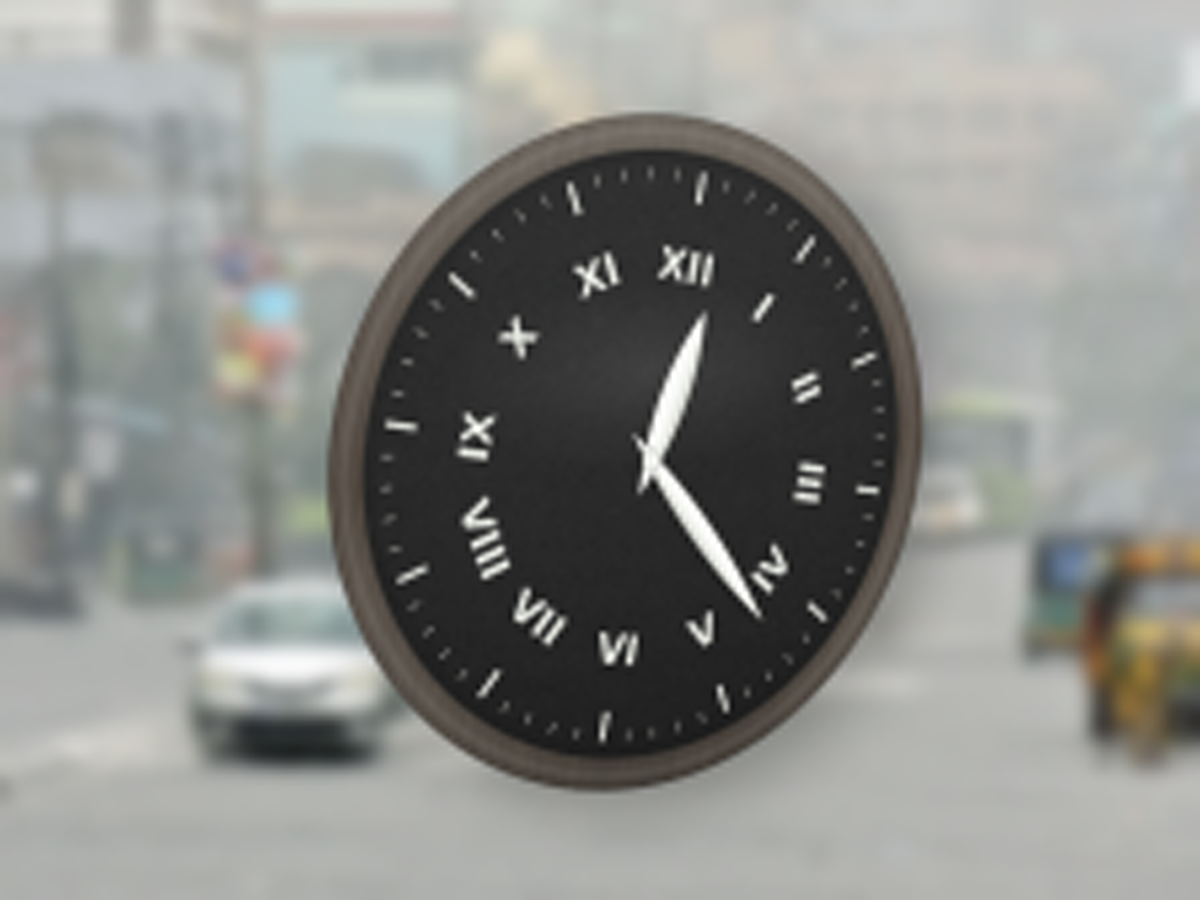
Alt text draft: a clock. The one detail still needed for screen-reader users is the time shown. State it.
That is 12:22
